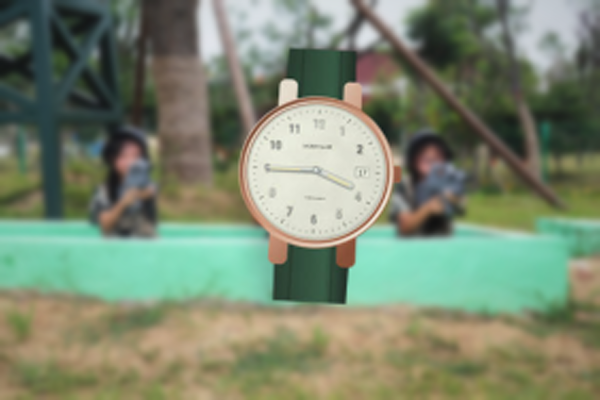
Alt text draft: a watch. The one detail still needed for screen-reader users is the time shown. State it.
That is 3:45
